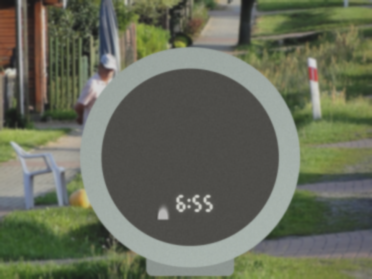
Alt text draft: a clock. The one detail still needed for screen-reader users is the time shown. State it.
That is 6:55
